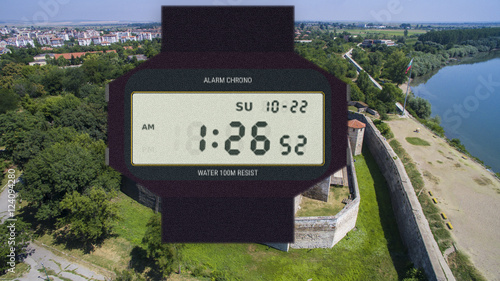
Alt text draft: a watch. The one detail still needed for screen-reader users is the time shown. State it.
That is 1:26:52
